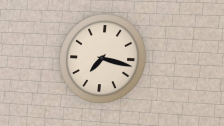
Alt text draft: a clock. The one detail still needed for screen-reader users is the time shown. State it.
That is 7:17
